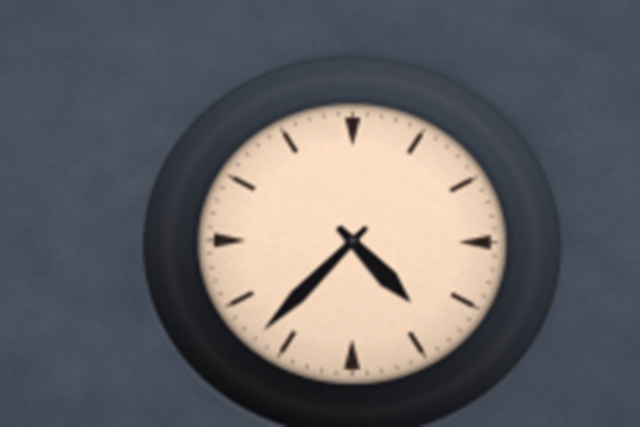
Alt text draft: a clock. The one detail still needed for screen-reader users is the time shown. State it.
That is 4:37
